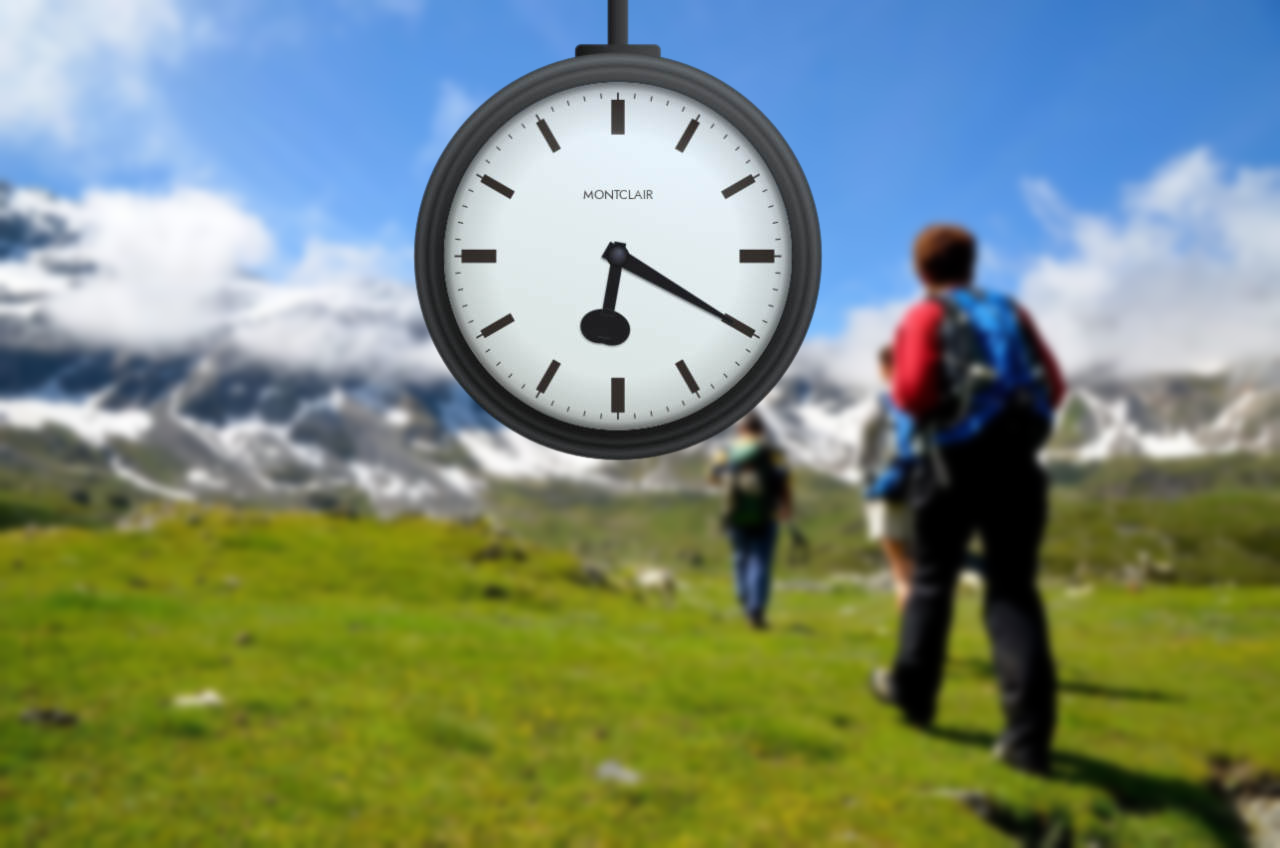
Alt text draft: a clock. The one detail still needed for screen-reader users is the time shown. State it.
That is 6:20
